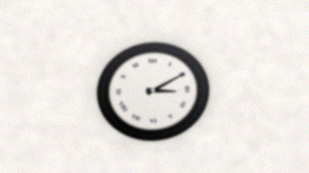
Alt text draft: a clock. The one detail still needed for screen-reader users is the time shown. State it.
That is 3:10
